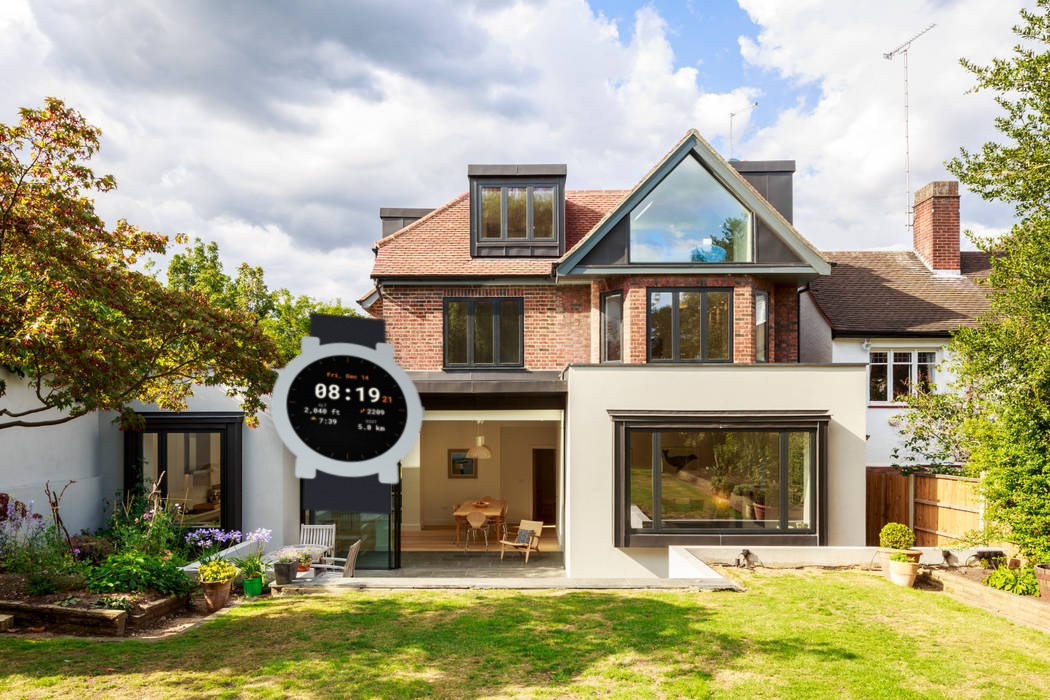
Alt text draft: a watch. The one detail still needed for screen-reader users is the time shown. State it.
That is 8:19
